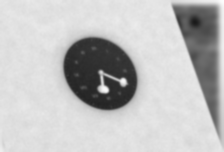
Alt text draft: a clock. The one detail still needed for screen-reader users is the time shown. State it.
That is 6:20
